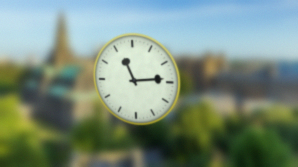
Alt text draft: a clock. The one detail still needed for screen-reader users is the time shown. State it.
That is 11:14
